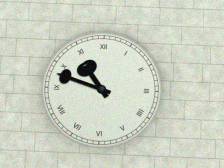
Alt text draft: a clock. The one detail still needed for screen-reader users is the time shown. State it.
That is 10:48
